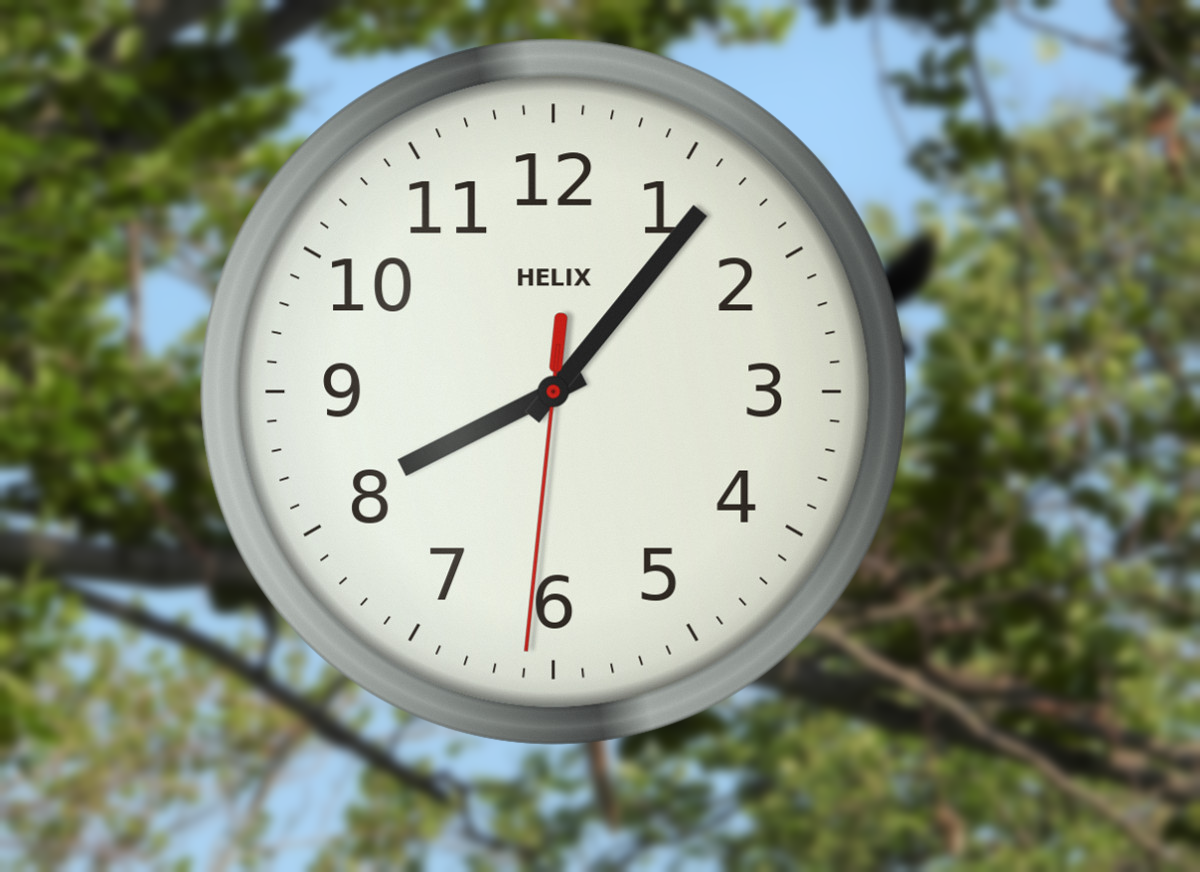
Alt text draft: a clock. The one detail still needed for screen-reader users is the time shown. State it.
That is 8:06:31
